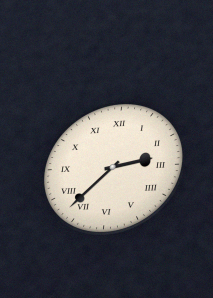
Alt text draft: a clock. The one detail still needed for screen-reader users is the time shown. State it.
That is 2:37
